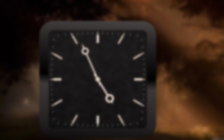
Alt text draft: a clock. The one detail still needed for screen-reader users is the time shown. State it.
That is 4:56
